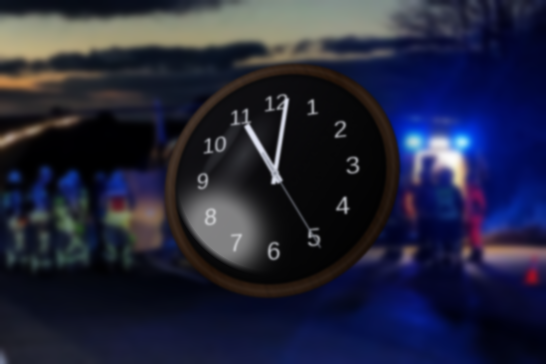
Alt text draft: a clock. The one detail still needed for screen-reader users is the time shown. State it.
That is 11:01:25
